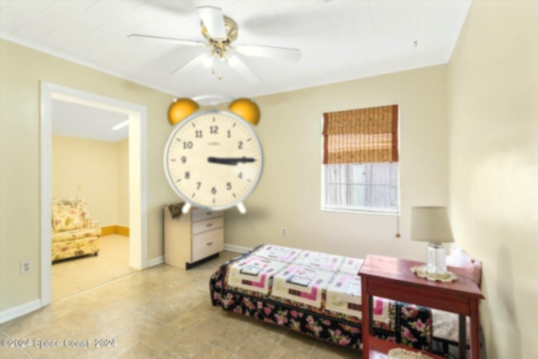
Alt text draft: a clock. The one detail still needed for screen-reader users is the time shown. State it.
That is 3:15
